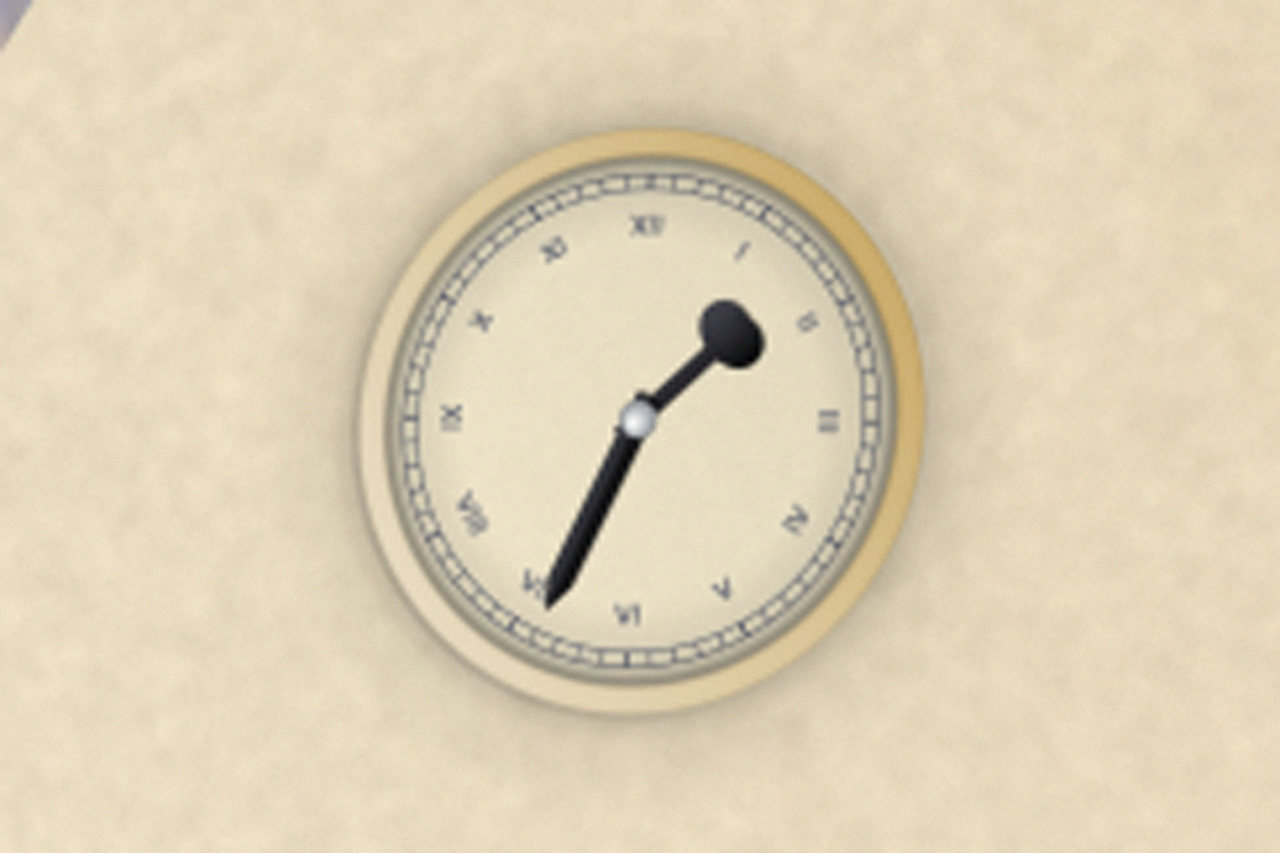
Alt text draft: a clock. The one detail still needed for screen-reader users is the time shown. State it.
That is 1:34
